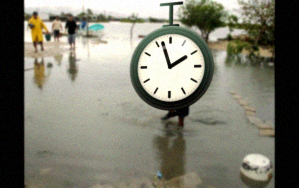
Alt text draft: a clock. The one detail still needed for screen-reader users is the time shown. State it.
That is 1:57
